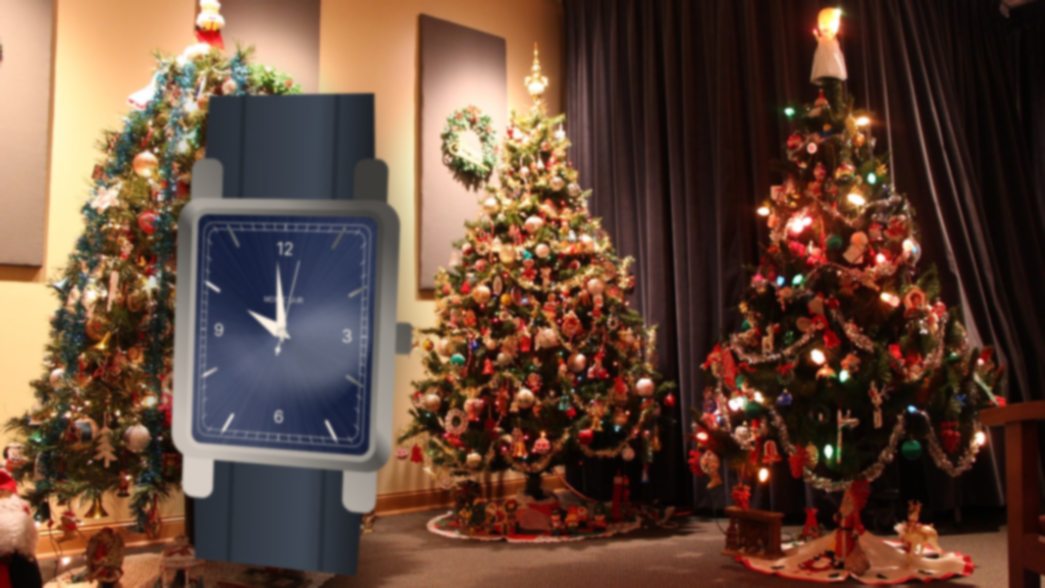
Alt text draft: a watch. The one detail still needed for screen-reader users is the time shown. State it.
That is 9:59:02
